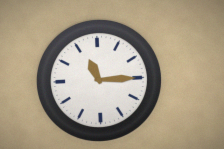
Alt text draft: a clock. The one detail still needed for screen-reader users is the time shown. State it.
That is 11:15
